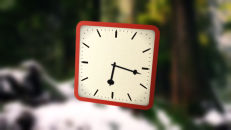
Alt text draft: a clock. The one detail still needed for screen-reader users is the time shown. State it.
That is 6:17
